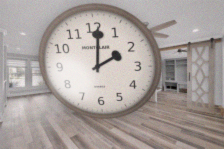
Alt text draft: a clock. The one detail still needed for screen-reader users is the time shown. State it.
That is 2:01
